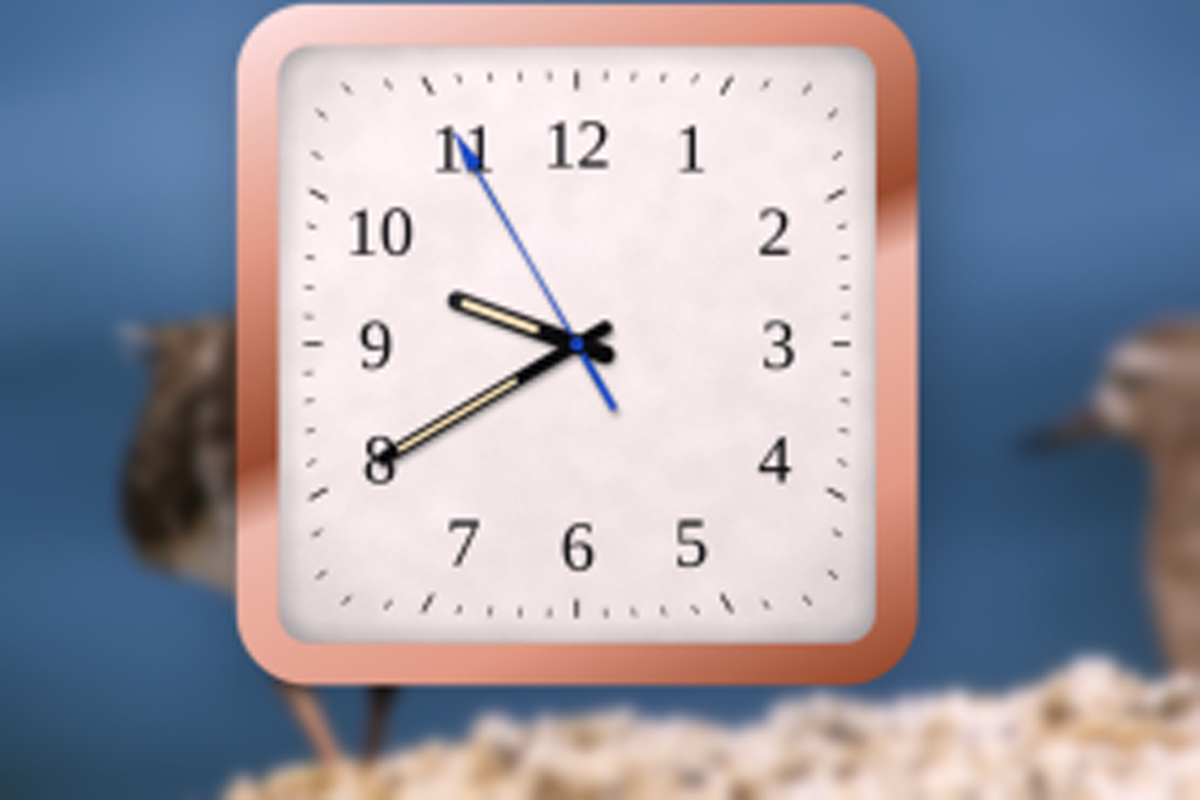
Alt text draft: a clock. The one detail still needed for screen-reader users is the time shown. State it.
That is 9:39:55
